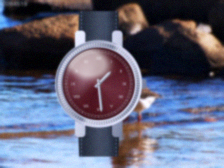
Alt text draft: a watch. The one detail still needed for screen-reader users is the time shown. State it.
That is 1:29
